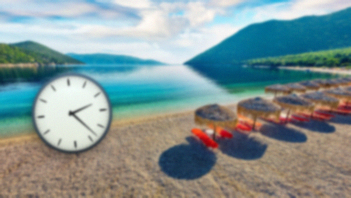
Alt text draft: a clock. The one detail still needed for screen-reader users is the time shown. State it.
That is 2:23
